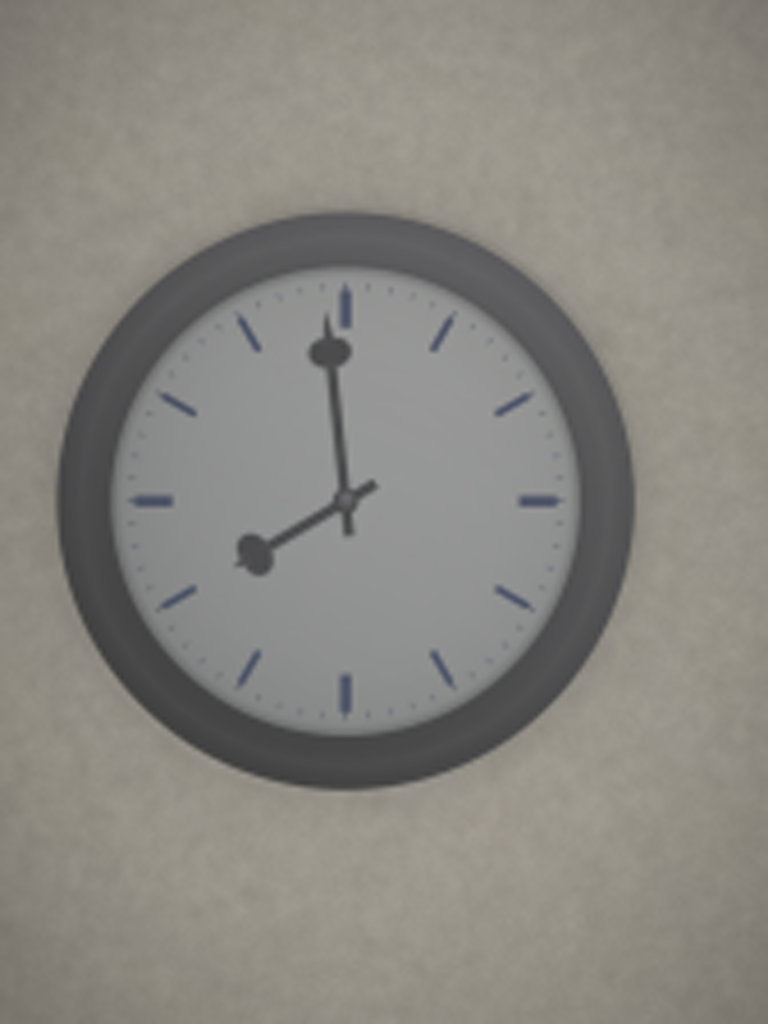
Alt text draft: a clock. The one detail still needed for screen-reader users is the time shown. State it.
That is 7:59
